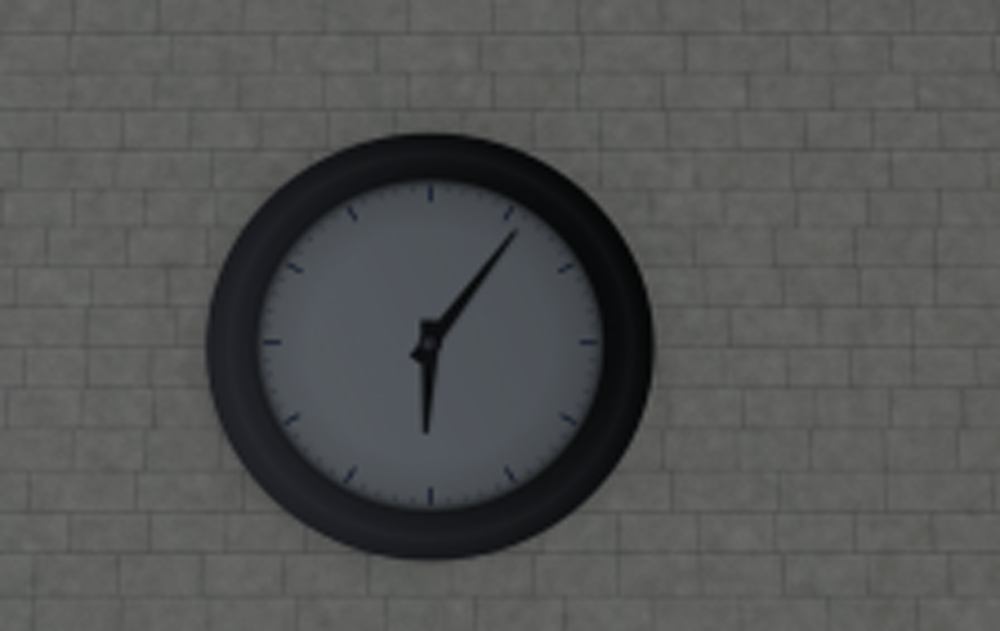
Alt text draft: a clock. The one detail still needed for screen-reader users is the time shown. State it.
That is 6:06
